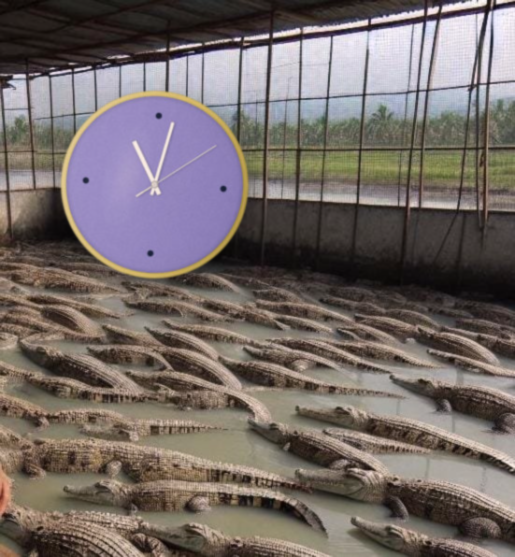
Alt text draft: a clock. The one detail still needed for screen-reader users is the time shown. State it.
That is 11:02:09
